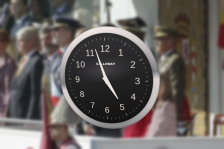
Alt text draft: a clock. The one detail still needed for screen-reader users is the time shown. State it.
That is 4:57
